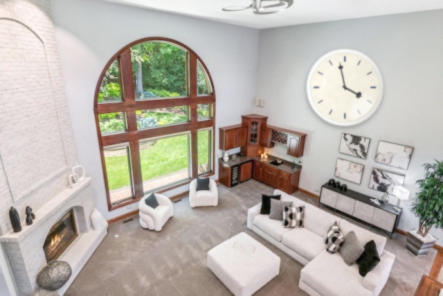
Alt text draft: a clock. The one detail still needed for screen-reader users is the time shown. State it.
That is 3:58
